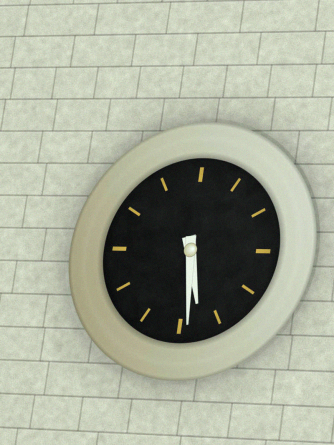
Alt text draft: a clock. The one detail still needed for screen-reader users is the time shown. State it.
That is 5:29
